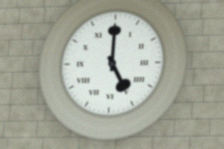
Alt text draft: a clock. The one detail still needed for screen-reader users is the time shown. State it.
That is 5:00
